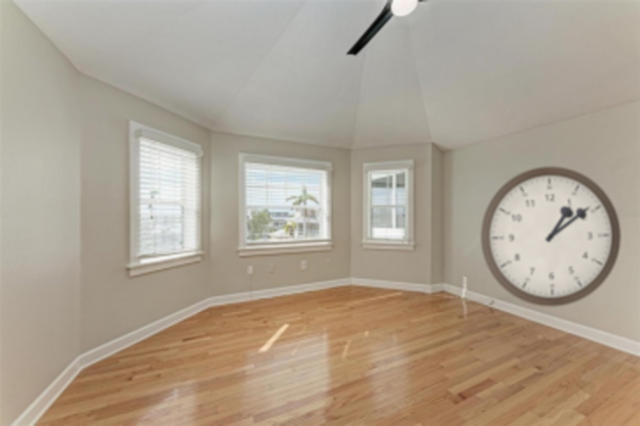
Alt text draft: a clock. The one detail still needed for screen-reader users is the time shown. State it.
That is 1:09
